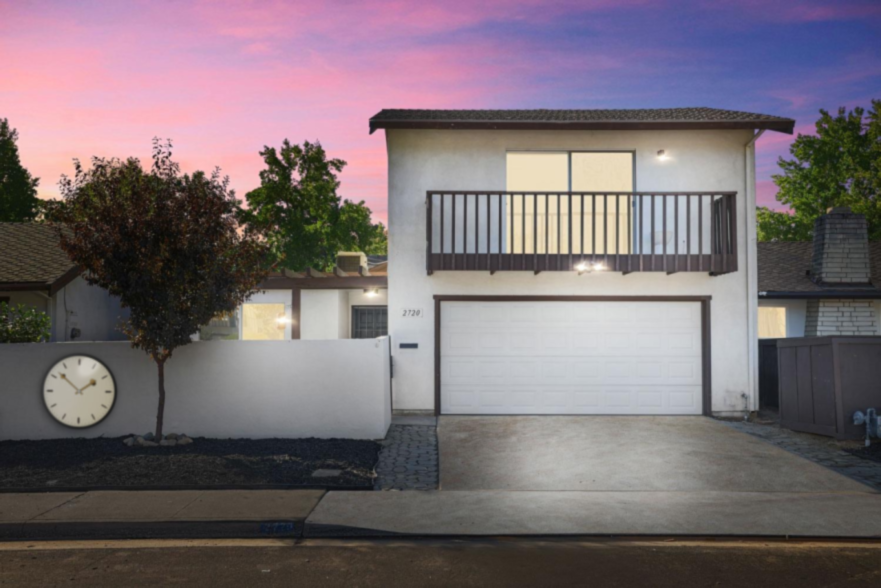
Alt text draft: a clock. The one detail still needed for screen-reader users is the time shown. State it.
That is 1:52
